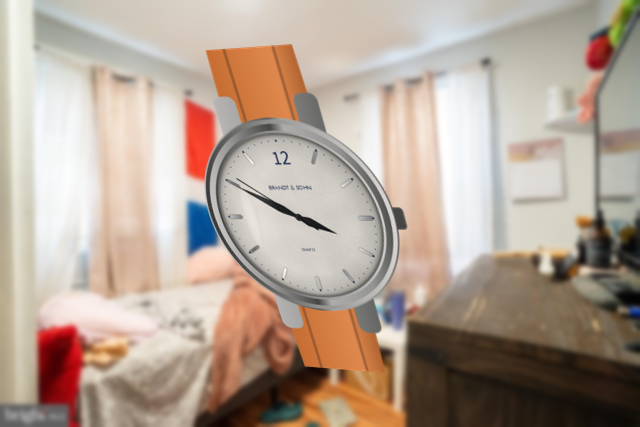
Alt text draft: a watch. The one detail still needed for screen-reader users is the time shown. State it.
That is 3:49:51
